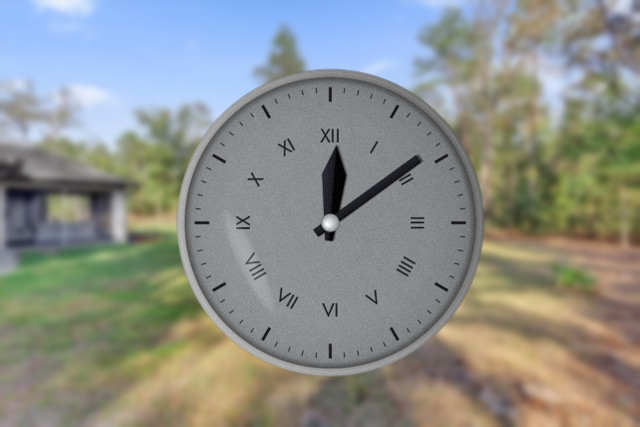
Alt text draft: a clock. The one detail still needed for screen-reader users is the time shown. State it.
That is 12:09
